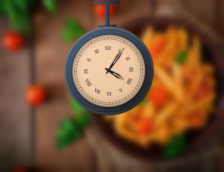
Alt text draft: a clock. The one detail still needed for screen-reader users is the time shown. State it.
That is 4:06
